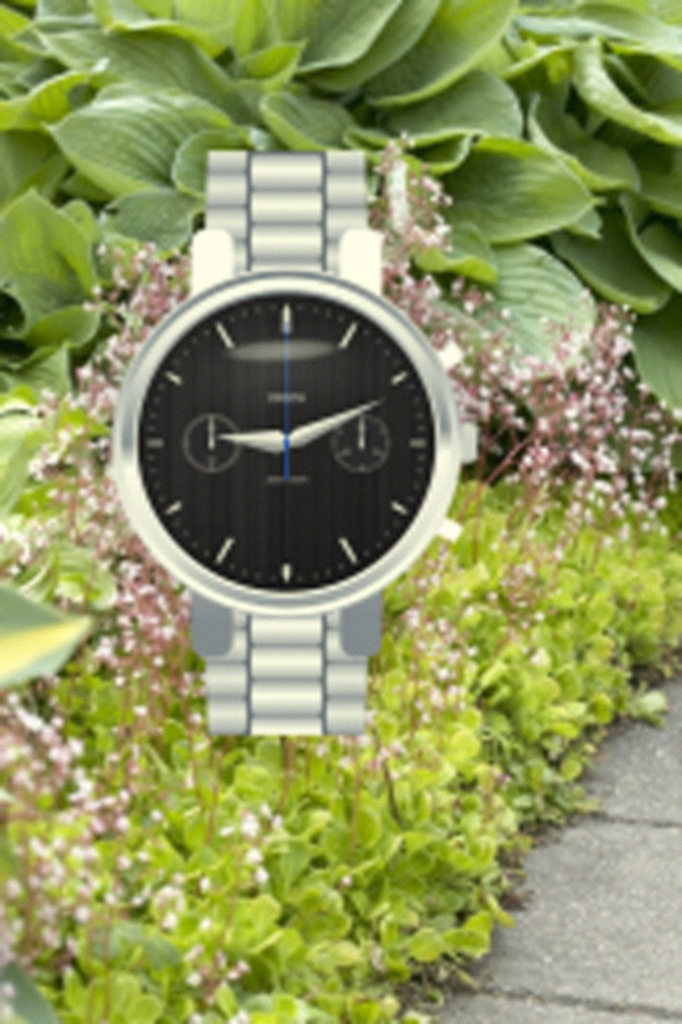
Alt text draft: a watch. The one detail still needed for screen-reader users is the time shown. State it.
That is 9:11
